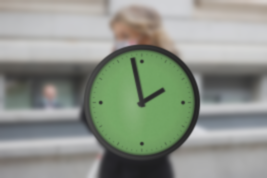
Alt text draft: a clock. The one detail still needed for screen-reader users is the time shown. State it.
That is 1:58
